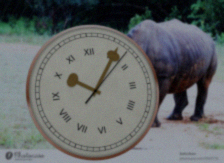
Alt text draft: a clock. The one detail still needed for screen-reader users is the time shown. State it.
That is 10:06:08
